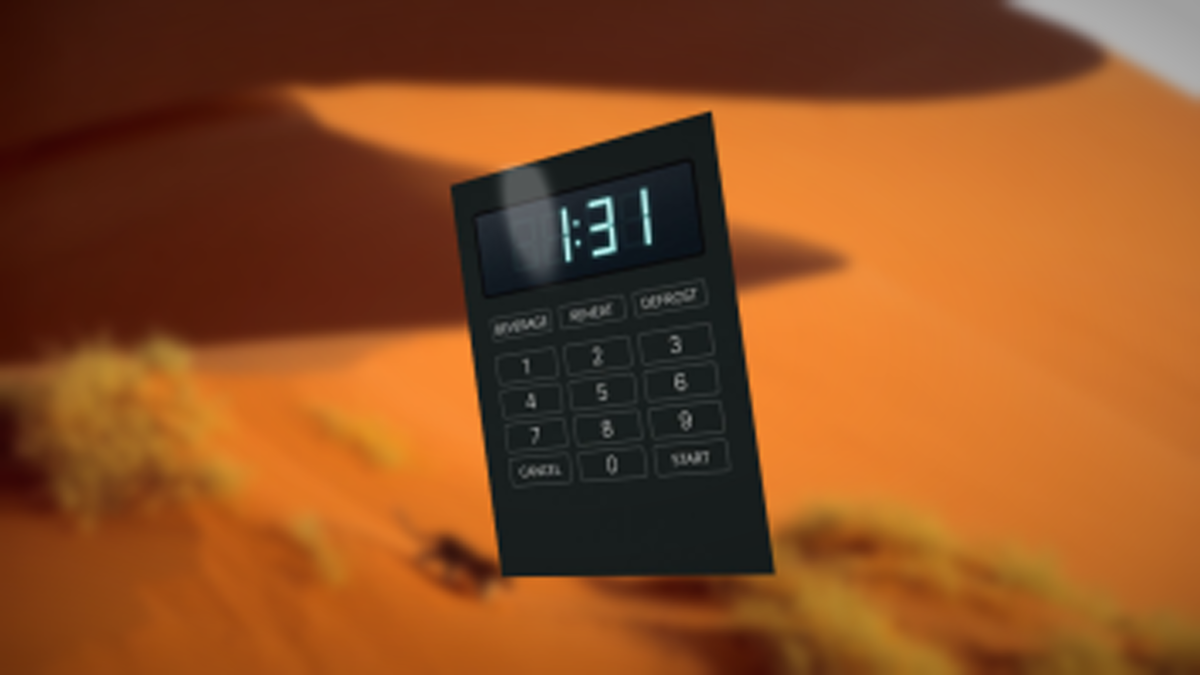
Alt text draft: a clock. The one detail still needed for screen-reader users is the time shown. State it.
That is 1:31
